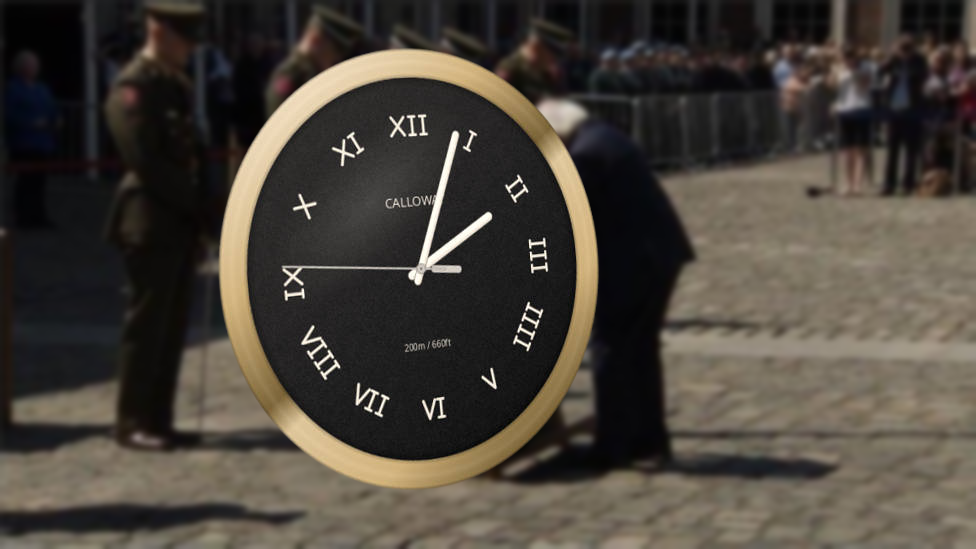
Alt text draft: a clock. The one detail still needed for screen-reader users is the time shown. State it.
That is 2:03:46
